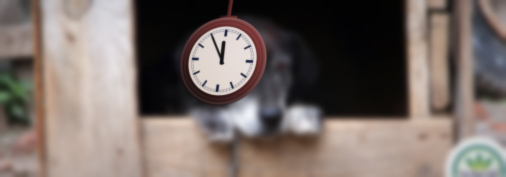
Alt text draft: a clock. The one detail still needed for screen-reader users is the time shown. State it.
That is 11:55
